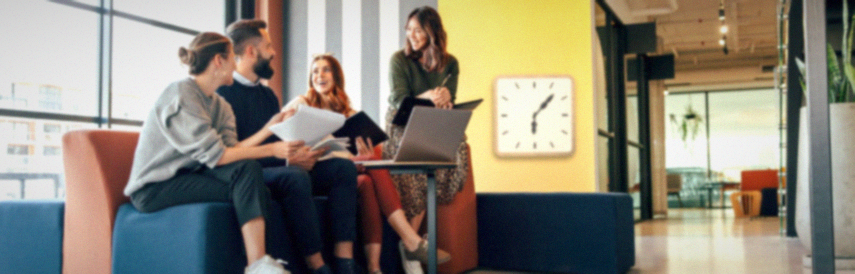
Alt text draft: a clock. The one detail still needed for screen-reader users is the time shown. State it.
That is 6:07
